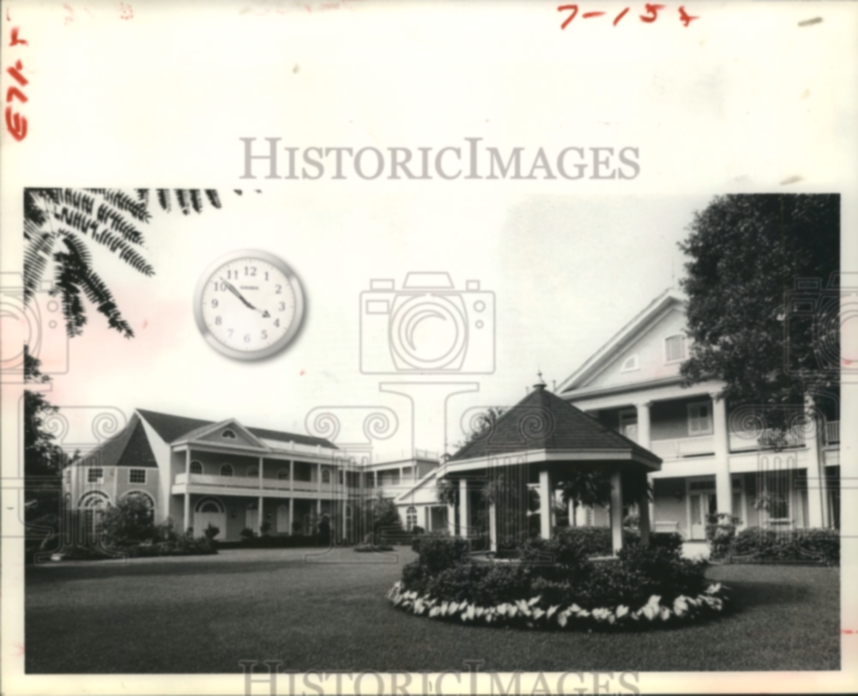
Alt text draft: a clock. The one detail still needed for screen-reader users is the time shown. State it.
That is 3:52
